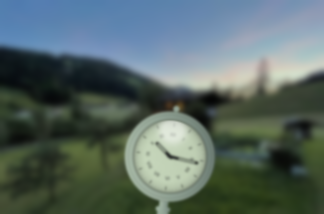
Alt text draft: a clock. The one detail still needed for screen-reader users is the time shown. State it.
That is 10:16
